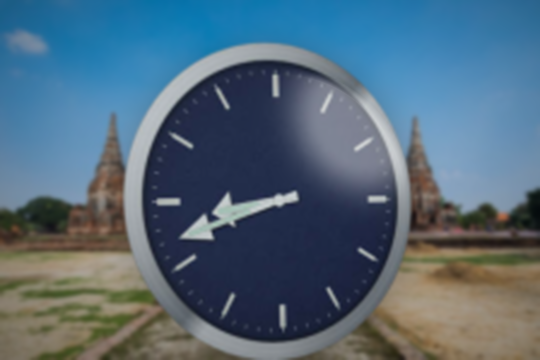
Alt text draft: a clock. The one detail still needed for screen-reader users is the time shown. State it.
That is 8:42
